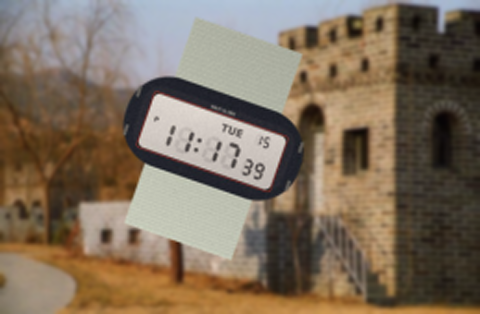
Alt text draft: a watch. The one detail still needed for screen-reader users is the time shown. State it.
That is 11:17:39
